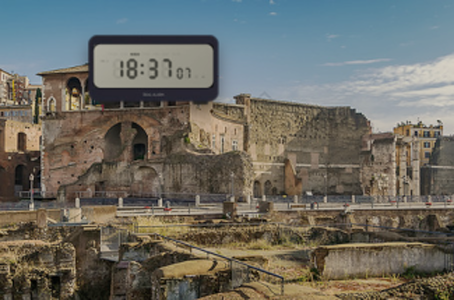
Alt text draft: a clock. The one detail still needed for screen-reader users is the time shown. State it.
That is 18:37:07
